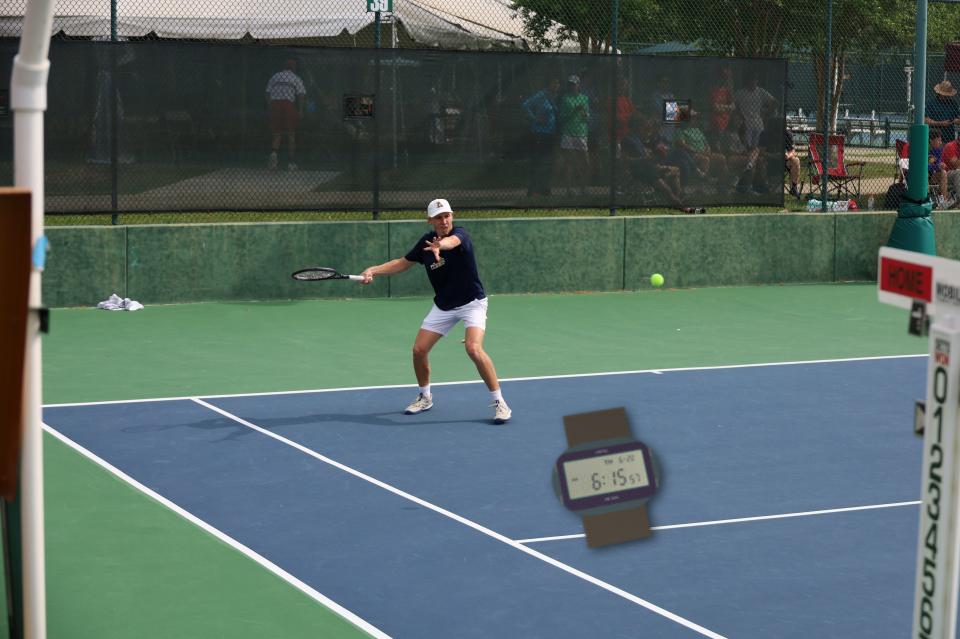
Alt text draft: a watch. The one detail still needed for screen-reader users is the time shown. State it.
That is 6:15
